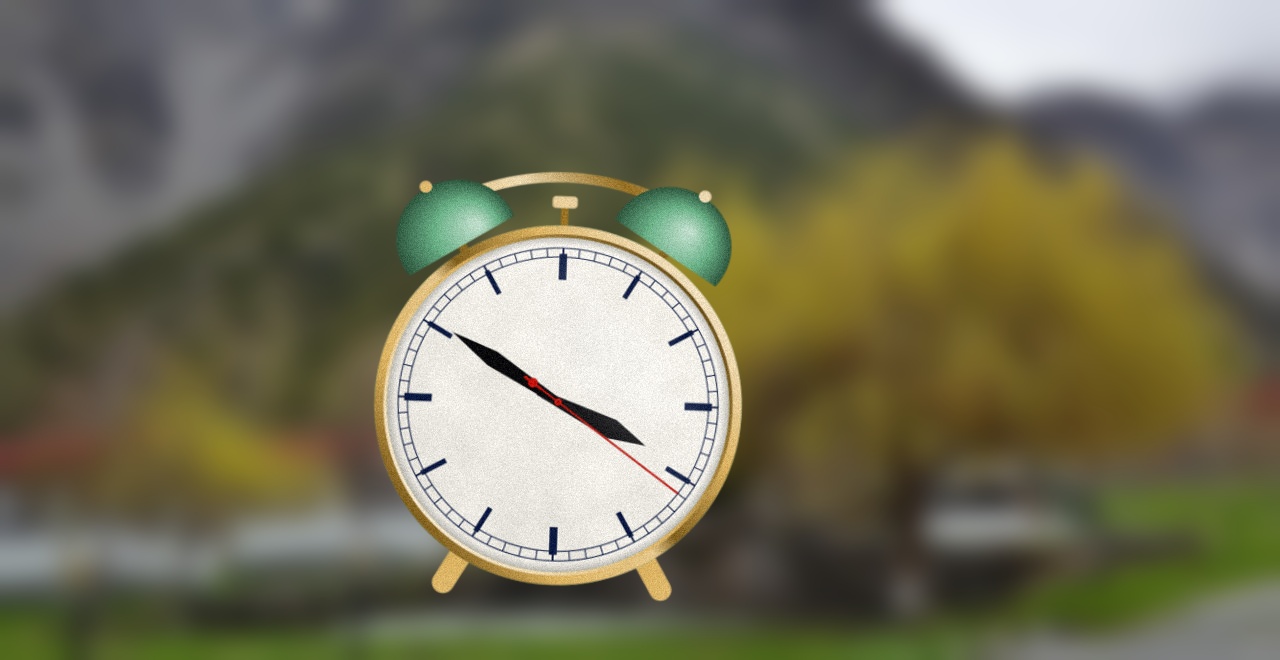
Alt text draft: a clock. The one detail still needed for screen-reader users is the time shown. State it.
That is 3:50:21
